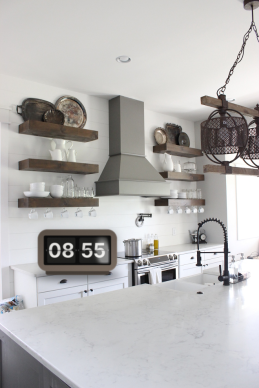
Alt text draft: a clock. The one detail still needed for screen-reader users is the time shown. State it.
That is 8:55
